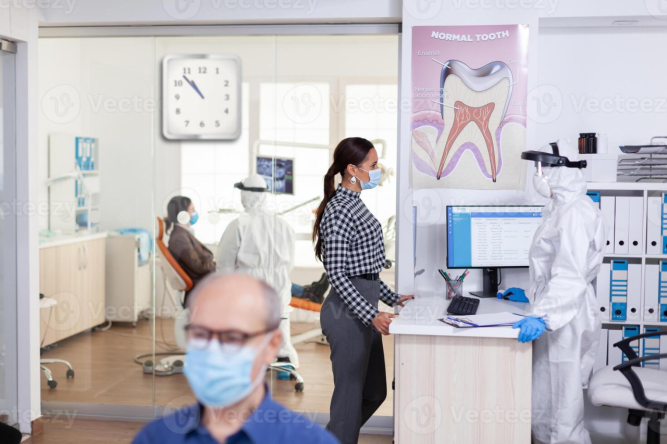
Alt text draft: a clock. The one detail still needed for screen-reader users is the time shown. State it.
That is 10:53
